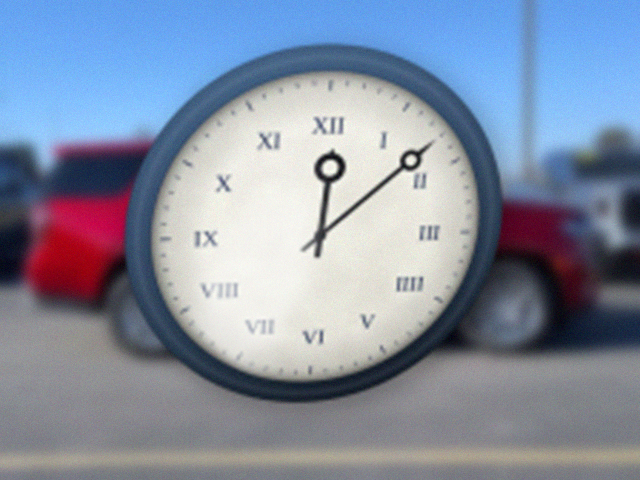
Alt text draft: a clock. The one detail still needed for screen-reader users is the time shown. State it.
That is 12:08
